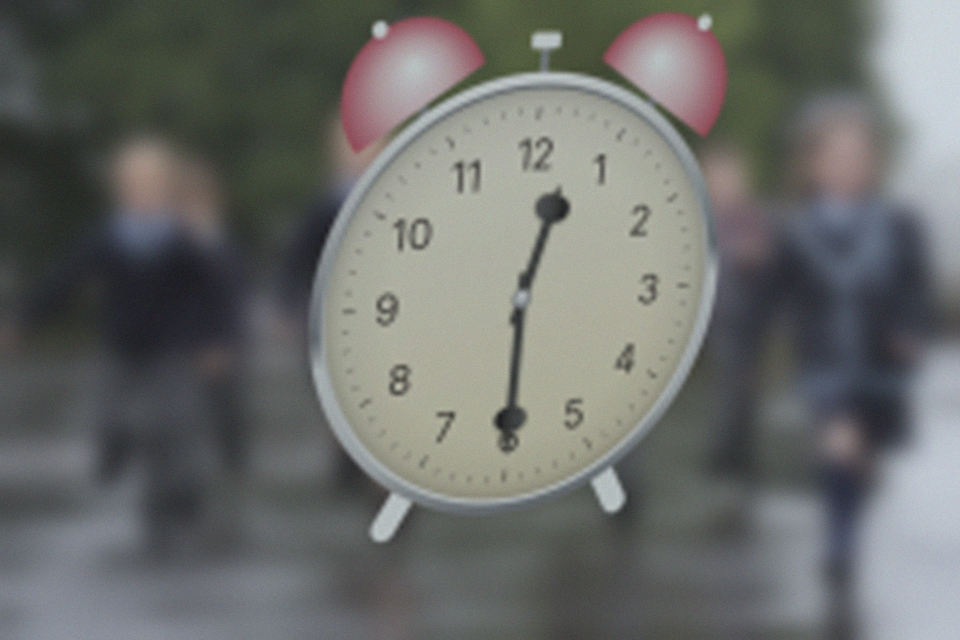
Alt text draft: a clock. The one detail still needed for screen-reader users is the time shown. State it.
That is 12:30
